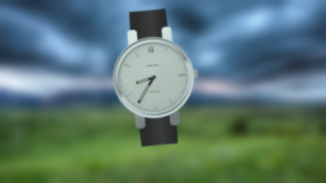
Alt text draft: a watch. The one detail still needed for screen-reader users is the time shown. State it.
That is 8:36
